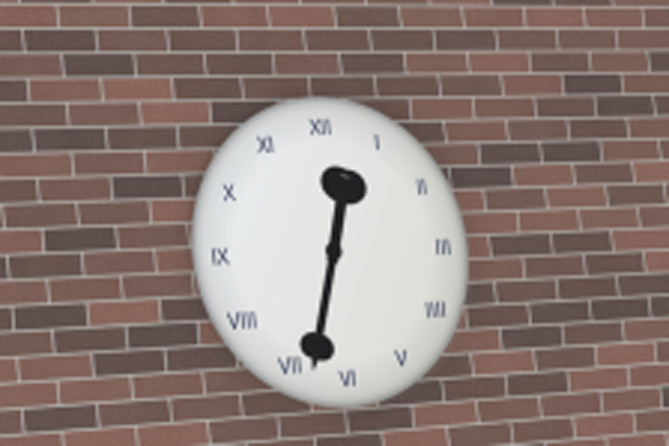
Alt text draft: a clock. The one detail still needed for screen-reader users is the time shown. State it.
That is 12:33
